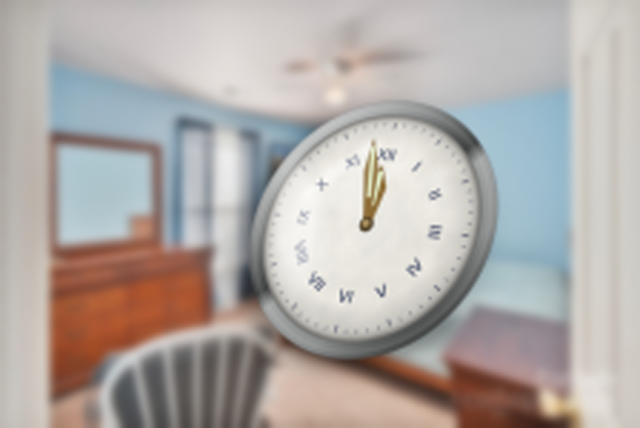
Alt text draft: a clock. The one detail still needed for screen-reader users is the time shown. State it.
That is 11:58
